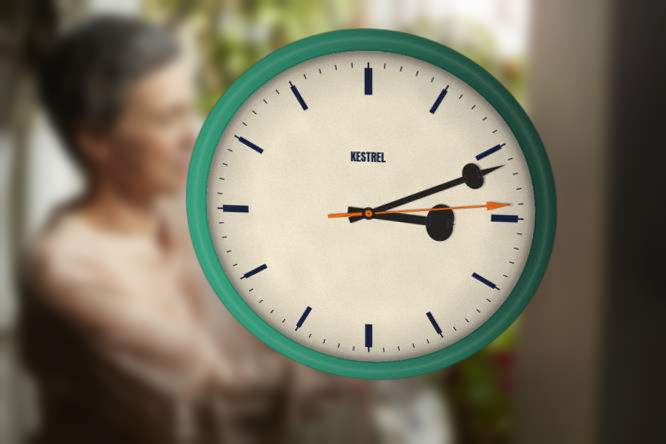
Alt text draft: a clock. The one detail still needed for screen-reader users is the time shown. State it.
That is 3:11:14
